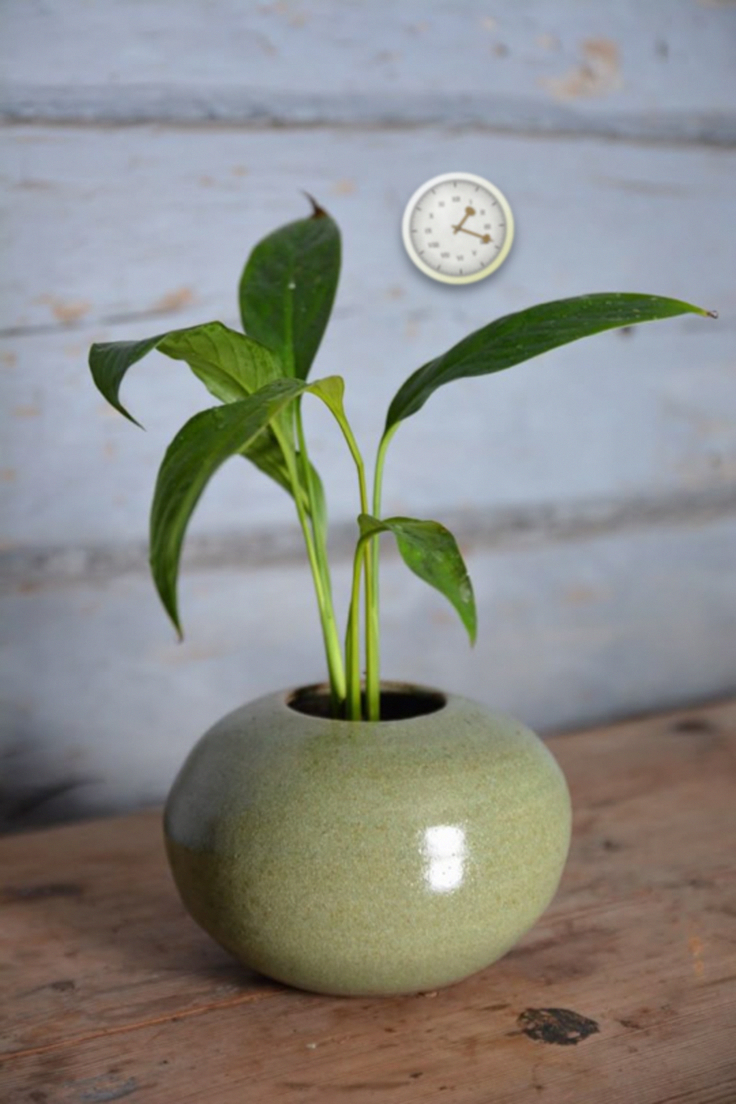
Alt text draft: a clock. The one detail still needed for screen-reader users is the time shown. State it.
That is 1:19
